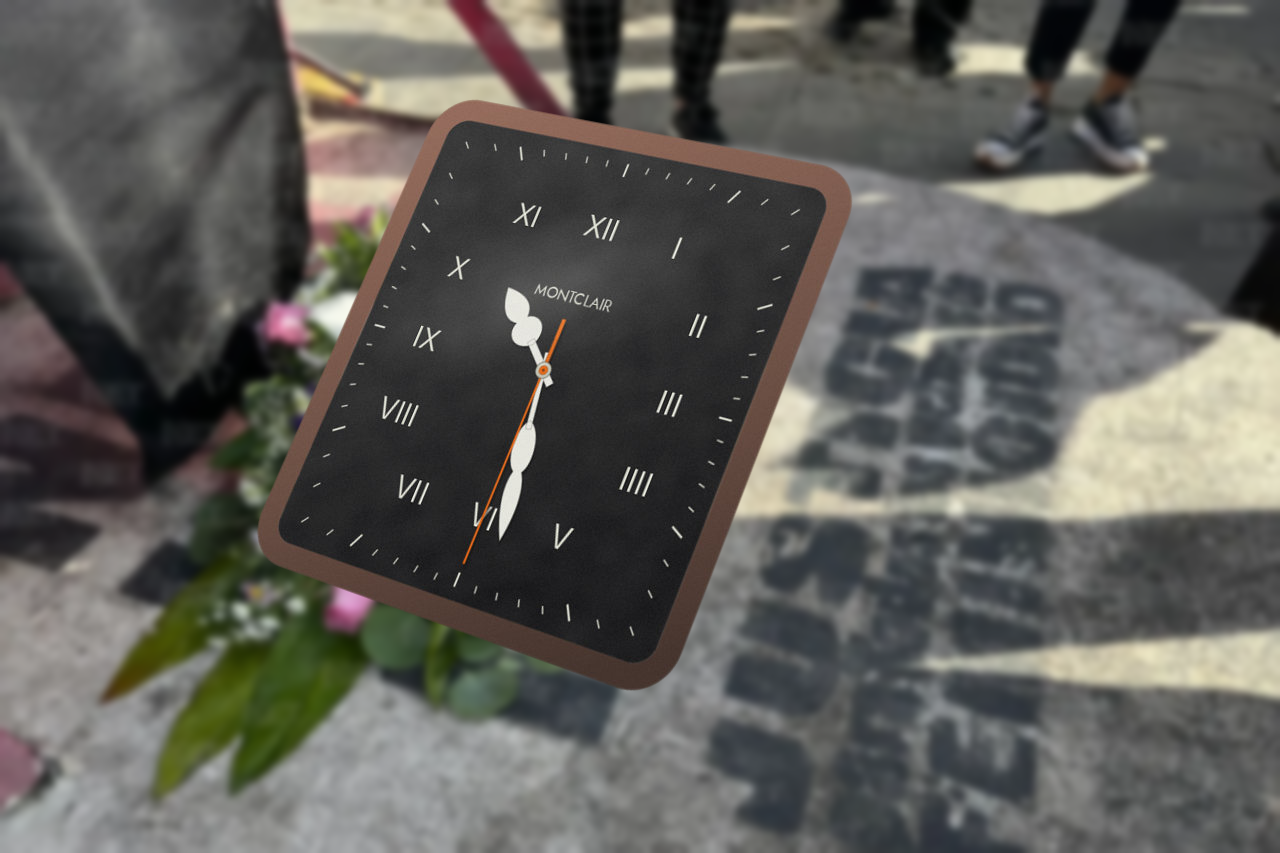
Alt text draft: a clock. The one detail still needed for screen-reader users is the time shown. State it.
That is 10:28:30
